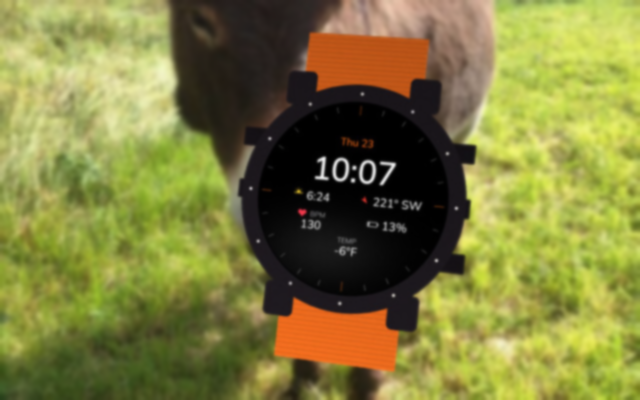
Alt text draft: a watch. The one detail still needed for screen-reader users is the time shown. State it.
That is 10:07
